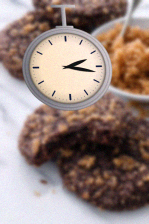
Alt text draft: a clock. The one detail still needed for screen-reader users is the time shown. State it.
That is 2:17
